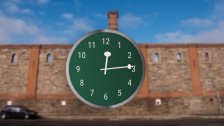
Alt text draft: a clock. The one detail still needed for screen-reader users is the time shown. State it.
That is 12:14
